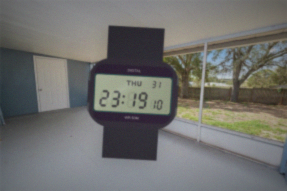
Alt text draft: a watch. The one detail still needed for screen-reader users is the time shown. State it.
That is 23:19:10
